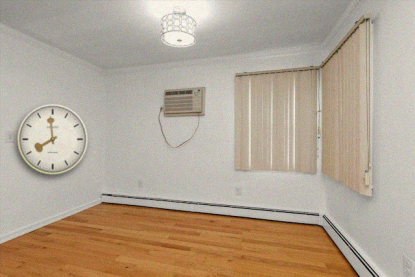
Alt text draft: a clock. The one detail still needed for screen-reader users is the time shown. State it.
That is 7:59
